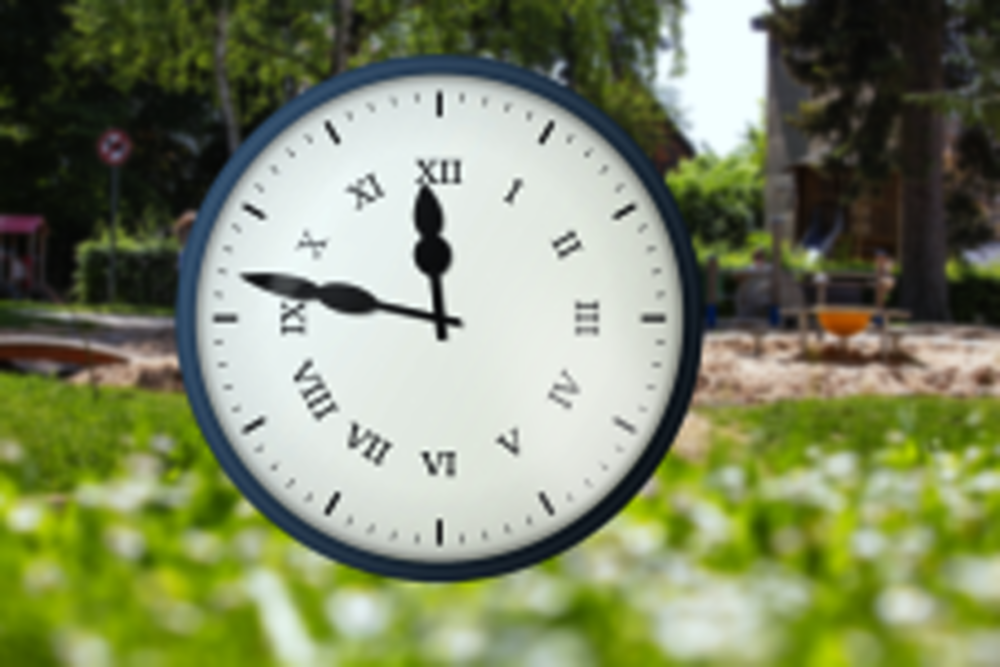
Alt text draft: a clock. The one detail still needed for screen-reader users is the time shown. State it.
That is 11:47
